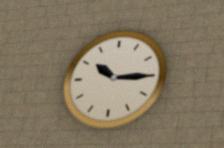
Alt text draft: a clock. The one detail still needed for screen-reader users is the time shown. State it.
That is 10:15
